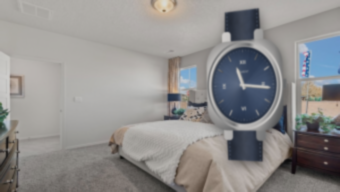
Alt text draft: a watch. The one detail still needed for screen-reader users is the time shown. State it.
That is 11:16
